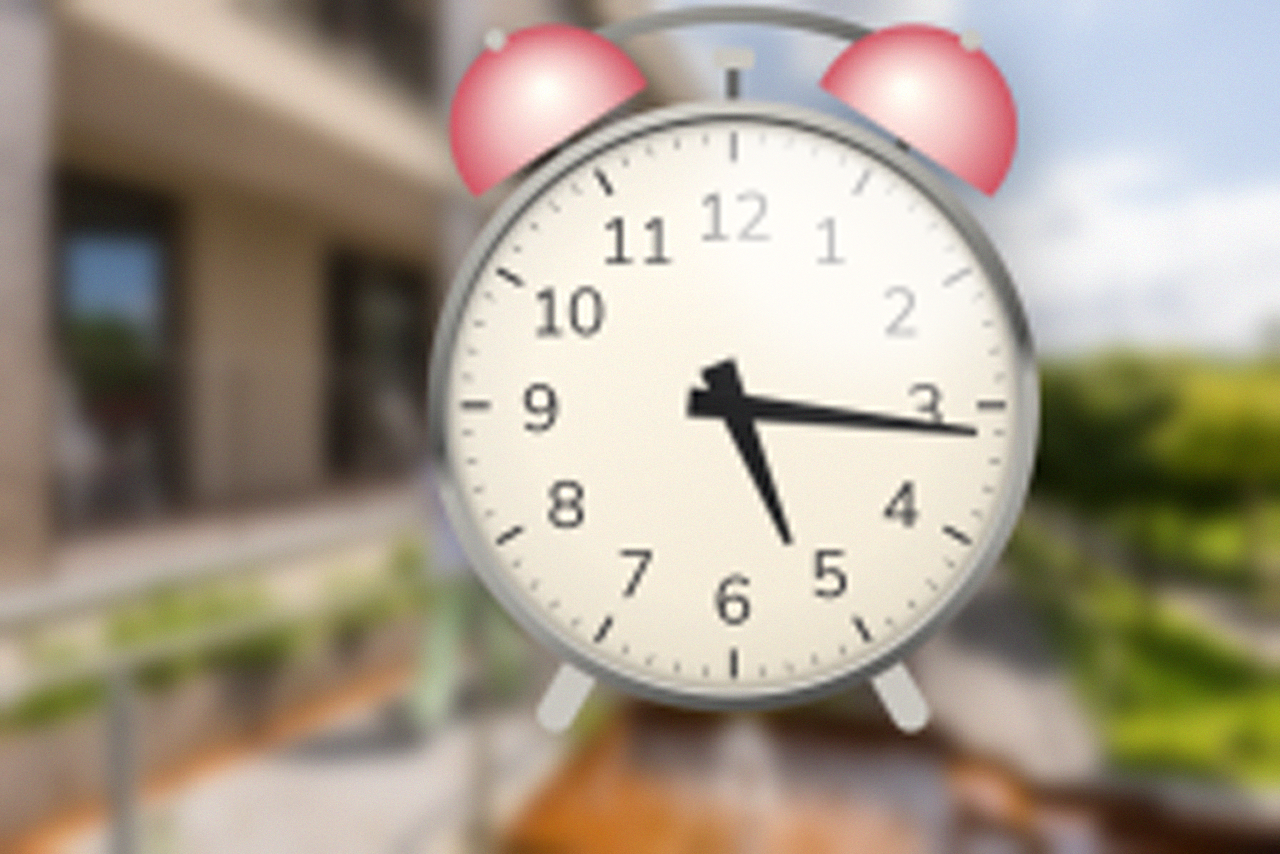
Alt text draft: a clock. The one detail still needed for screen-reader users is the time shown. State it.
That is 5:16
